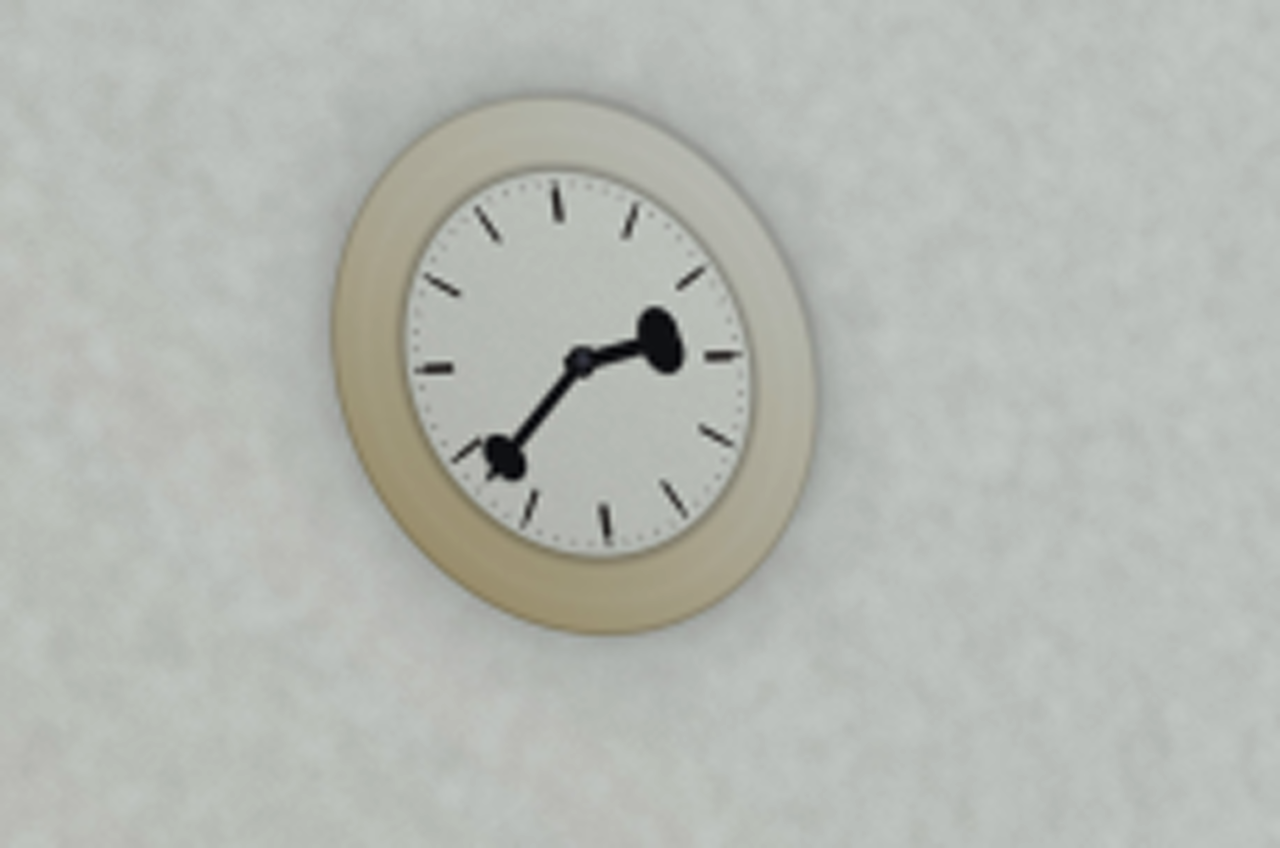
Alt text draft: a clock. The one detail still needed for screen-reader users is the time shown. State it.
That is 2:38
